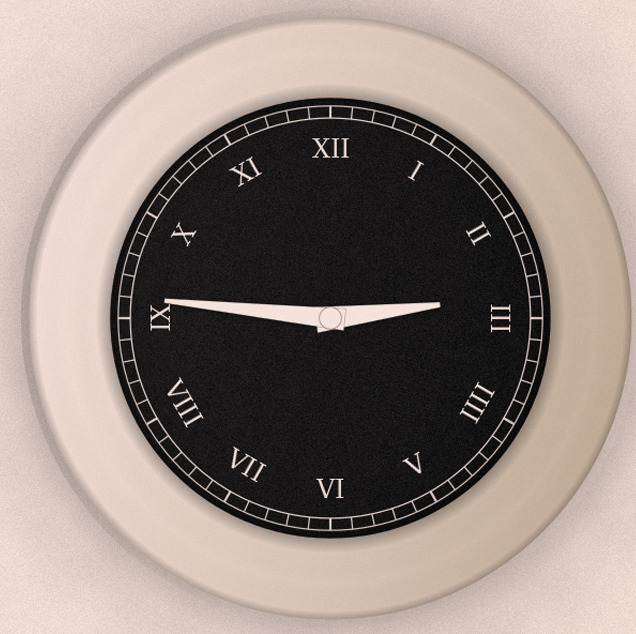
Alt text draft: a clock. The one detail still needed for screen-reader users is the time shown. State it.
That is 2:46
